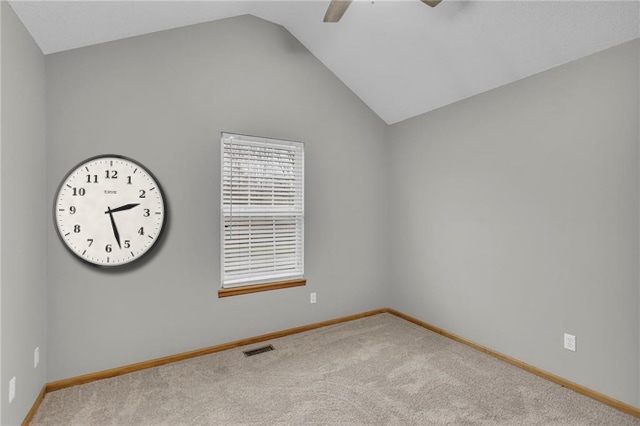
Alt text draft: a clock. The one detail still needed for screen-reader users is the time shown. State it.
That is 2:27
